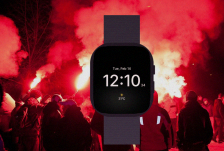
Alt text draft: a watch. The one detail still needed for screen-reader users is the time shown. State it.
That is 12:10
